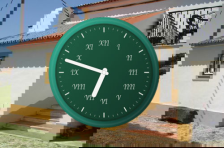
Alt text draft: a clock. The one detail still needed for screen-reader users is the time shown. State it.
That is 6:48
